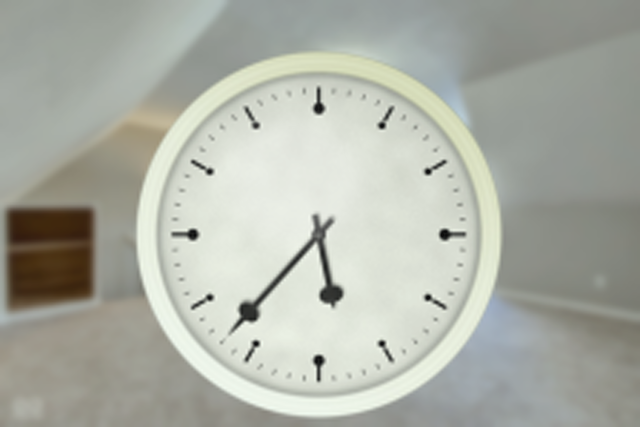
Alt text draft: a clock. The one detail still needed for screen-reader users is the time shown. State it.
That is 5:37
